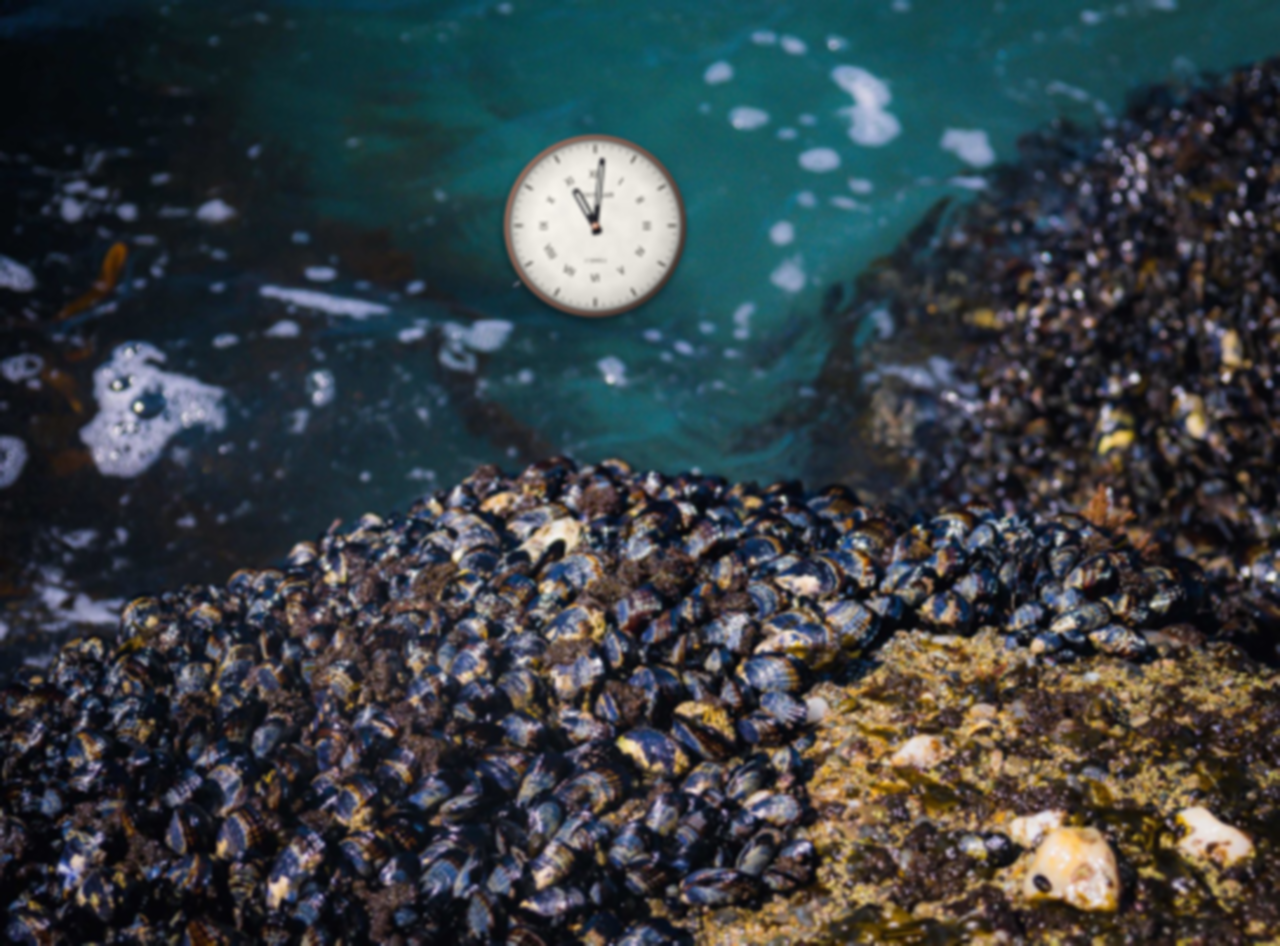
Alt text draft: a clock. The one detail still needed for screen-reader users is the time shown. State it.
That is 11:01
